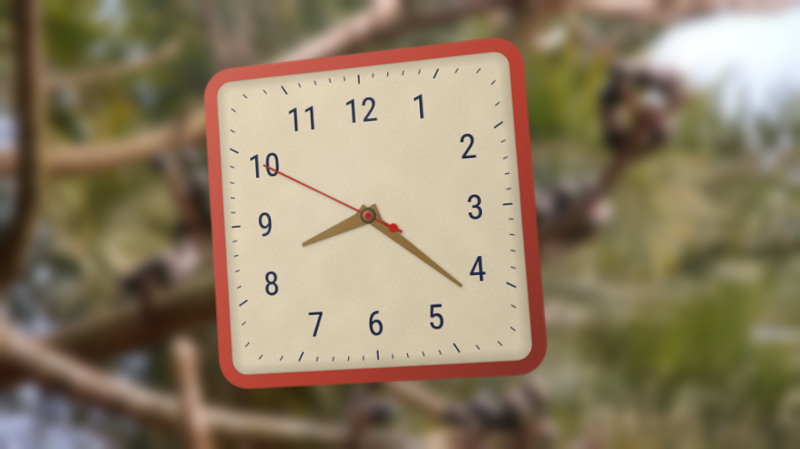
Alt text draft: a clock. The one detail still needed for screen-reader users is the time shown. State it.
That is 8:21:50
